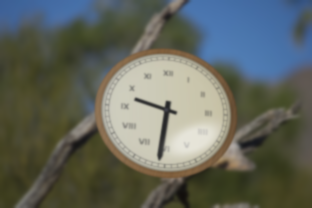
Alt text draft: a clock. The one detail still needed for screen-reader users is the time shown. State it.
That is 9:31
